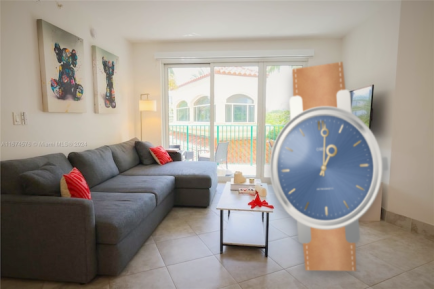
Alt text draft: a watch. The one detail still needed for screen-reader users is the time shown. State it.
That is 1:01
